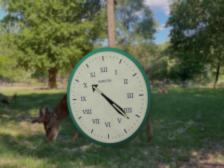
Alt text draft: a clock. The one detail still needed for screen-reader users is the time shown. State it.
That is 10:22
